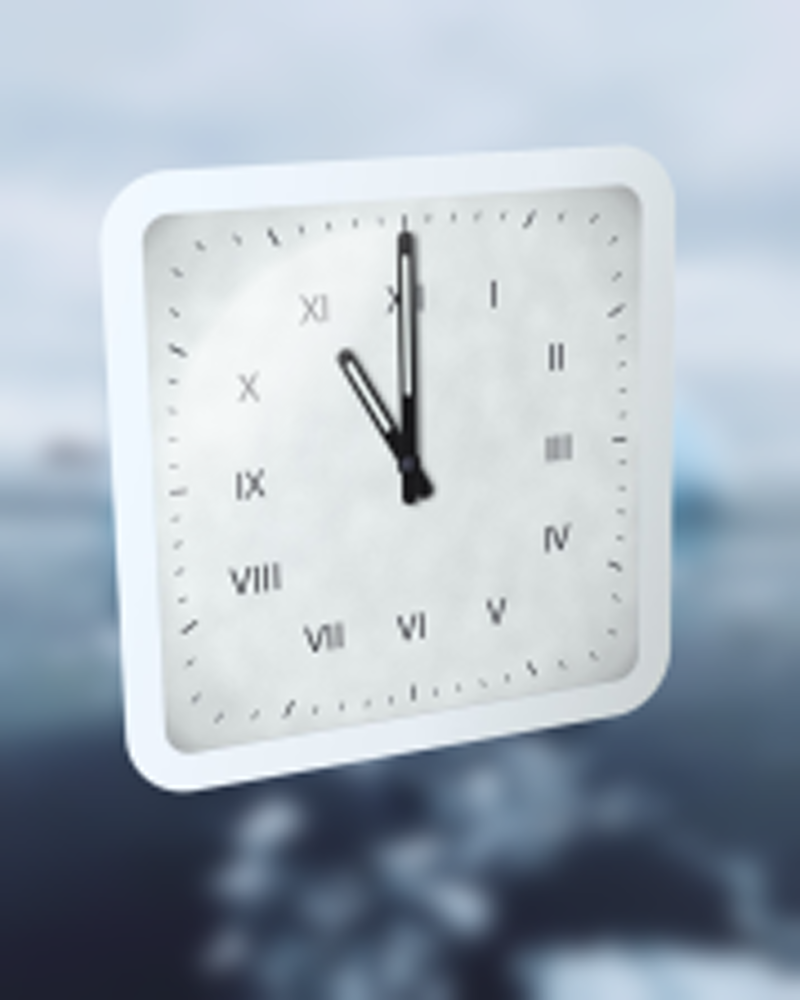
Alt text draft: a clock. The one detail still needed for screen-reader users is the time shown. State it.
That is 11:00
